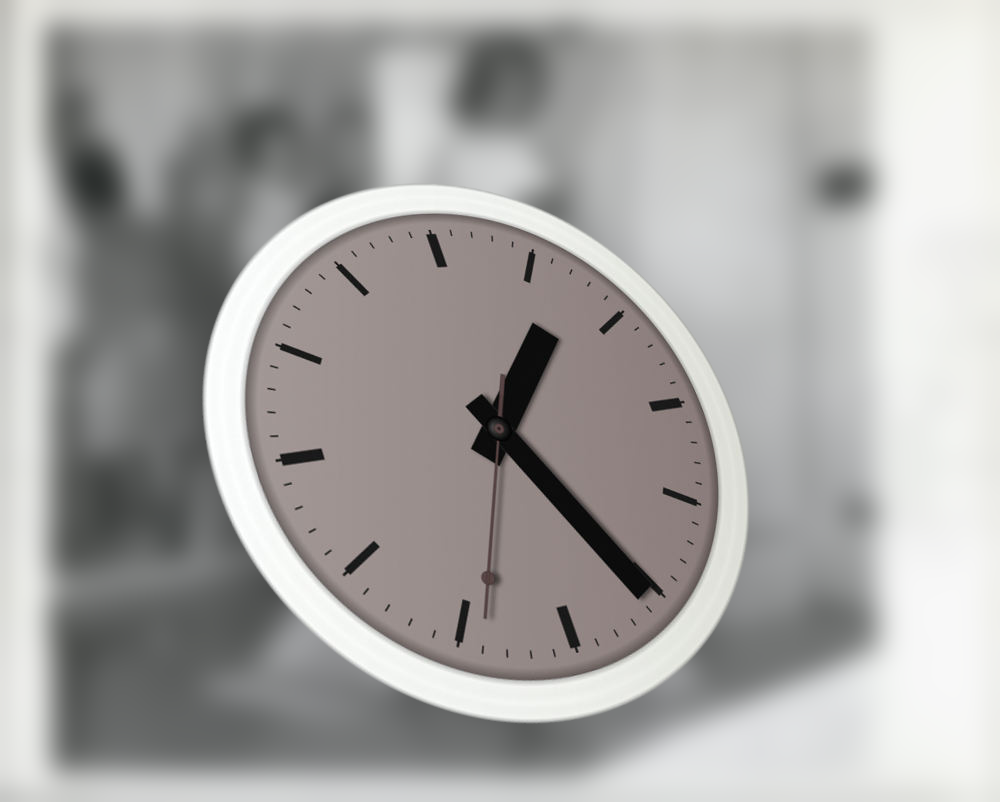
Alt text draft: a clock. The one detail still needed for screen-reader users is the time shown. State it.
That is 1:25:34
